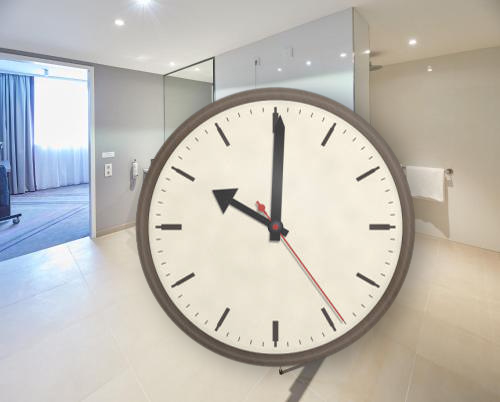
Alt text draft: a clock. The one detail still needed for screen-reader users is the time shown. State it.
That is 10:00:24
